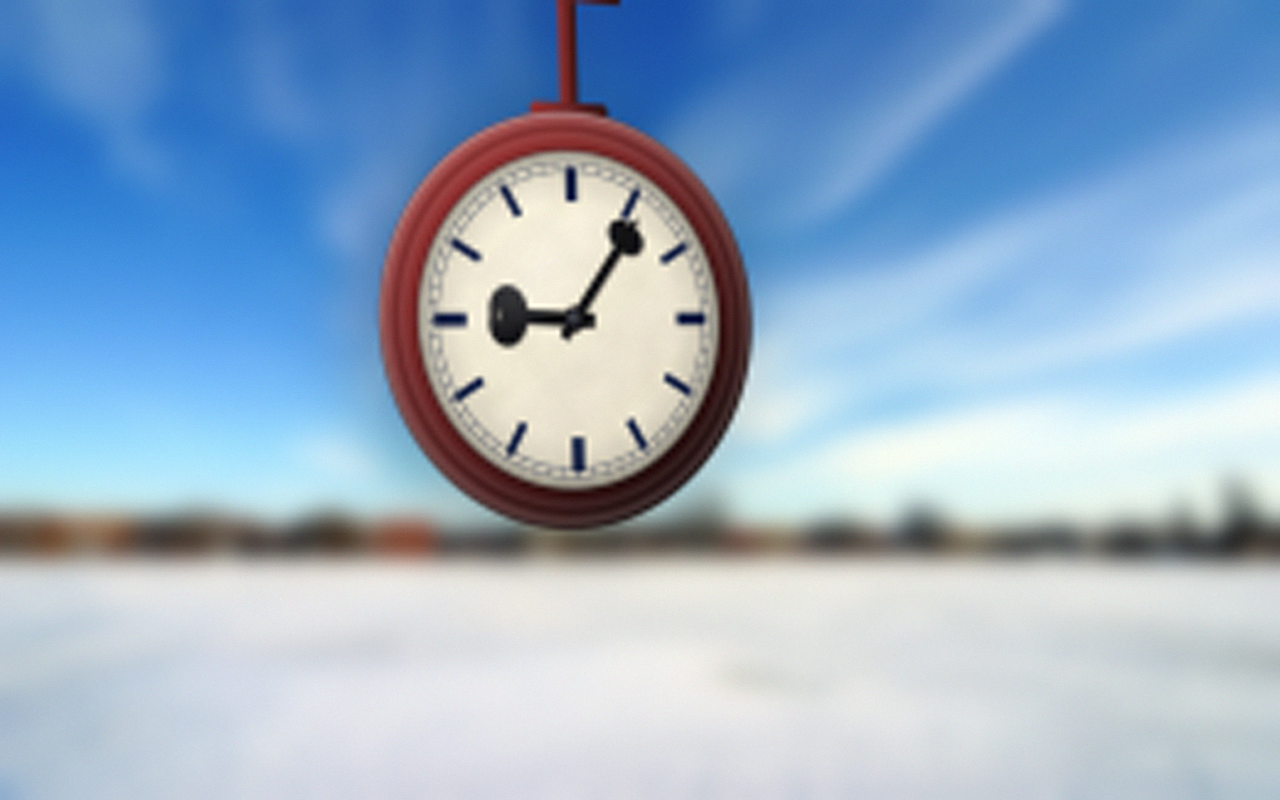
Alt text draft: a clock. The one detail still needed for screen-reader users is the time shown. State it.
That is 9:06
